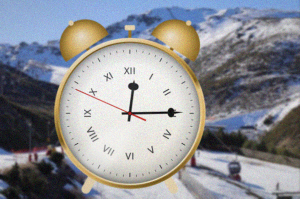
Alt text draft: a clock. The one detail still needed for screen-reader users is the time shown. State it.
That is 12:14:49
